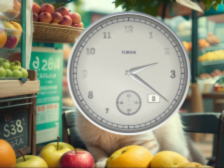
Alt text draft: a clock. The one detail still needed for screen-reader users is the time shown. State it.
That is 2:21
